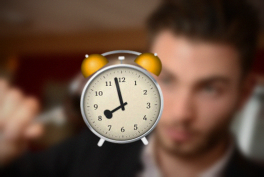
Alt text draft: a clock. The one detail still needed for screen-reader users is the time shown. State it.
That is 7:58
